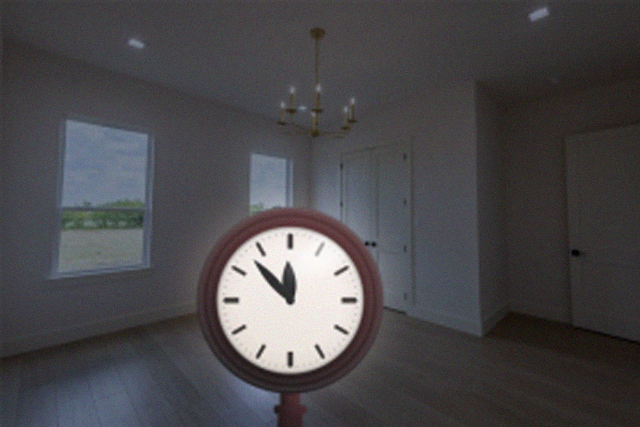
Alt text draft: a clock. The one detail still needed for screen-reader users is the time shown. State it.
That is 11:53
